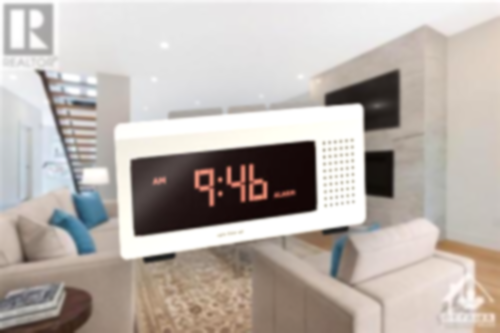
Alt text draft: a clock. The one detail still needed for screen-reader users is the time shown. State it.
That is 9:46
